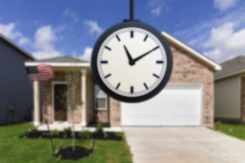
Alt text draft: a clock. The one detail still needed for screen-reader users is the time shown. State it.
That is 11:10
